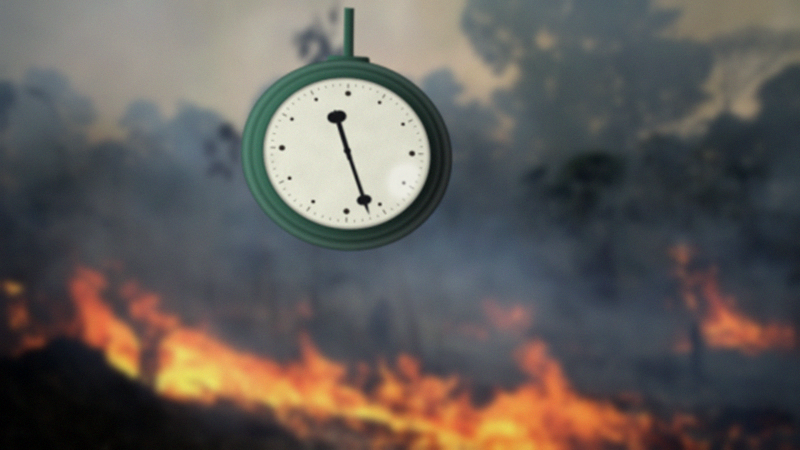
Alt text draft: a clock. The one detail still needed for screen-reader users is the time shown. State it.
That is 11:27
